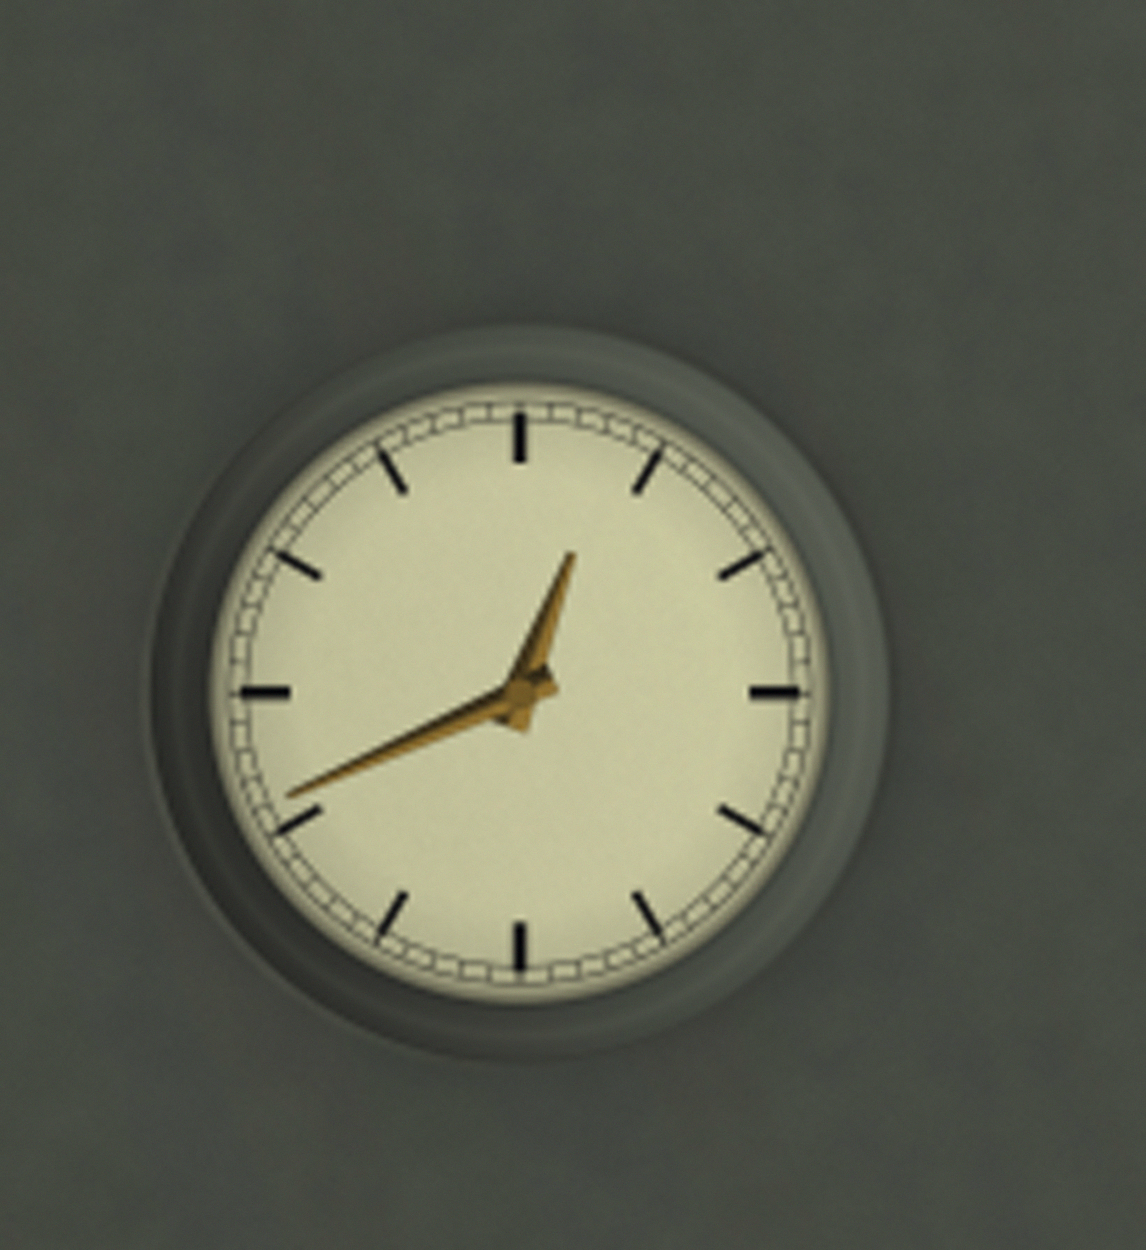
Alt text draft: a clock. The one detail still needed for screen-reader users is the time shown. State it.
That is 12:41
